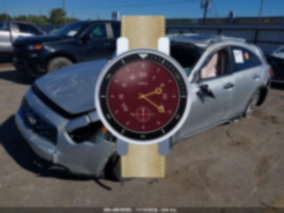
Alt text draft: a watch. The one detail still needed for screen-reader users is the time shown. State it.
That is 2:21
